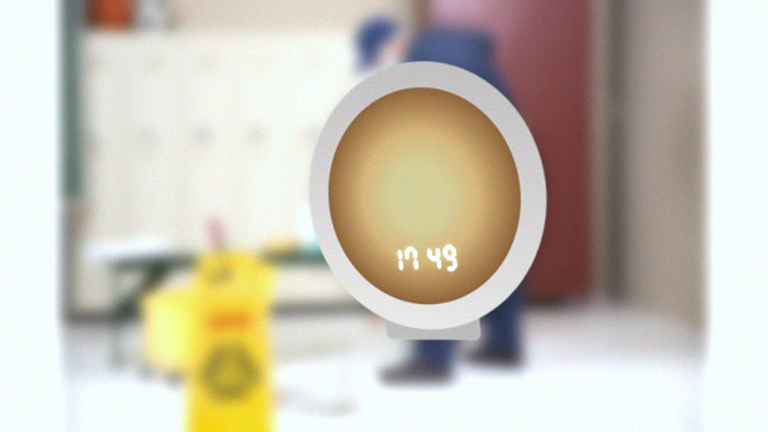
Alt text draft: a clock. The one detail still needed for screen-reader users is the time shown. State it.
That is 17:49
